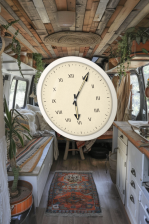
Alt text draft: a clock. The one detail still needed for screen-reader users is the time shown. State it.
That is 6:06
